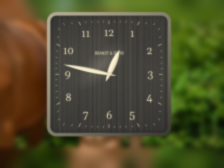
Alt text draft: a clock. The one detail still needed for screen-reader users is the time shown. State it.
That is 12:47
